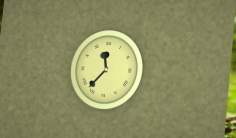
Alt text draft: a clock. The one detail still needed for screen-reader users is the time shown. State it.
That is 11:37
